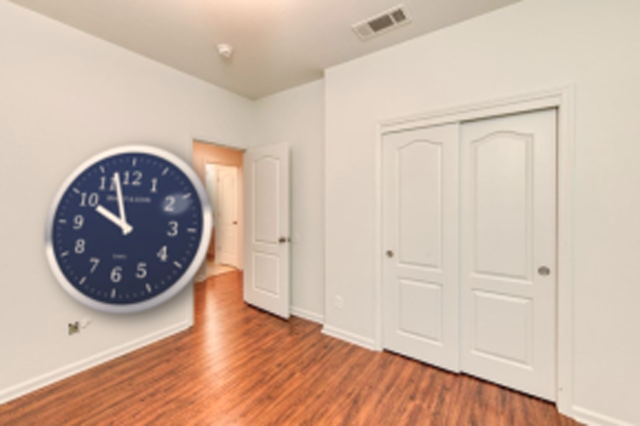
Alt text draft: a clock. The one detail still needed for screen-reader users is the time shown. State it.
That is 9:57
